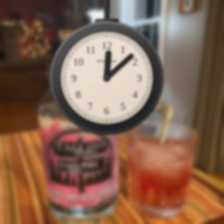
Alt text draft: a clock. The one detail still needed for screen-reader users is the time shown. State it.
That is 12:08
